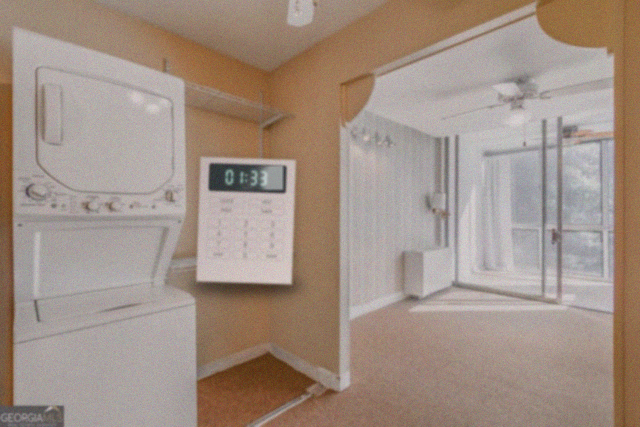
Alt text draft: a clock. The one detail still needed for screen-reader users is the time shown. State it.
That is 1:33
